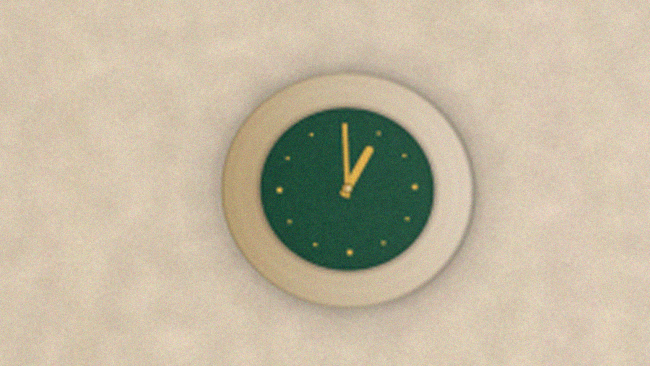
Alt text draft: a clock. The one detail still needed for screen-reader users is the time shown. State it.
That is 1:00
